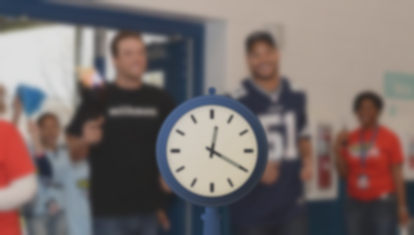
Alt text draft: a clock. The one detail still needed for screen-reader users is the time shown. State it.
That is 12:20
